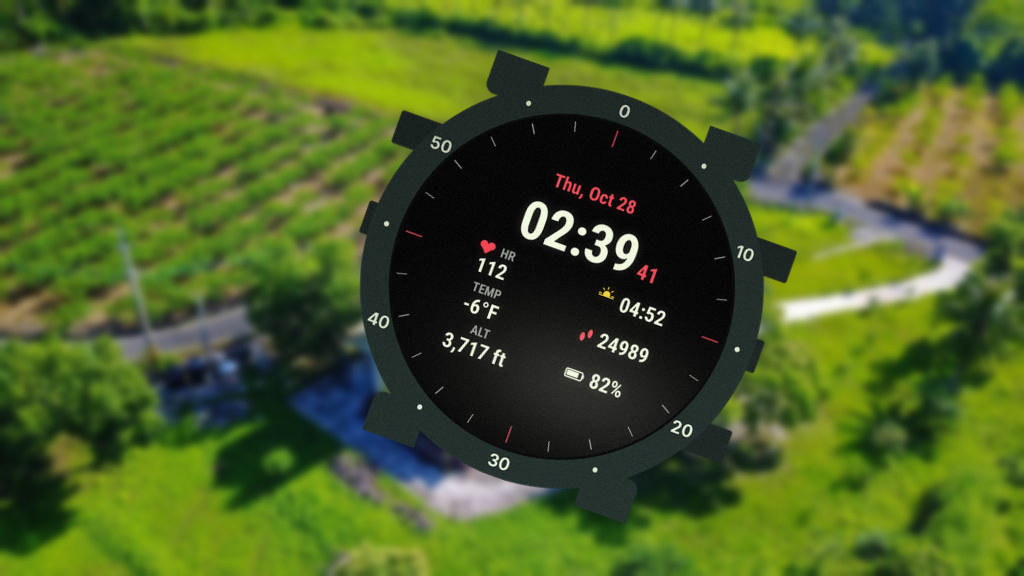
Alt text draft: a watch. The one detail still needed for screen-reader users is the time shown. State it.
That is 2:39:41
